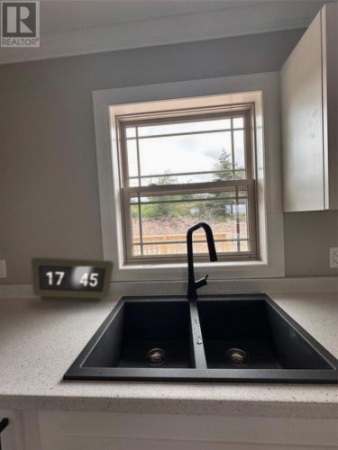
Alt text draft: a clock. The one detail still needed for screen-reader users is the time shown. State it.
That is 17:45
